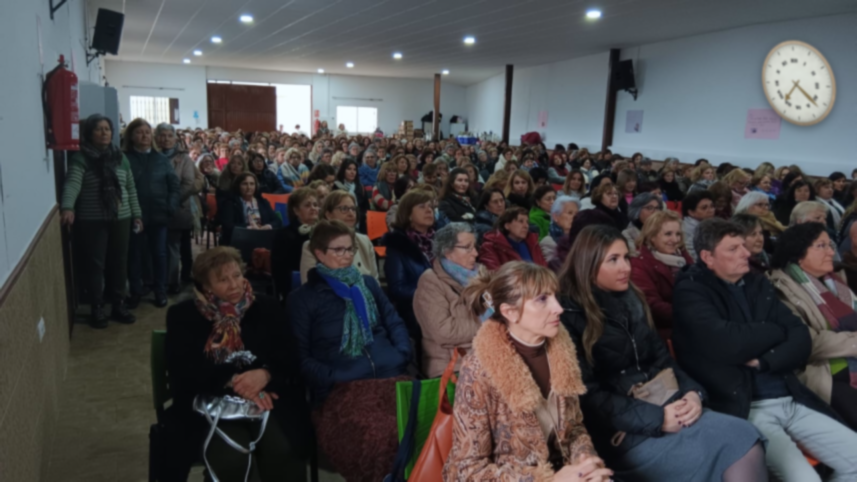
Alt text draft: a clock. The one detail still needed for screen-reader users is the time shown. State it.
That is 7:22
